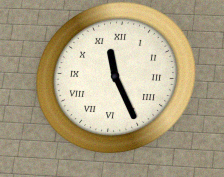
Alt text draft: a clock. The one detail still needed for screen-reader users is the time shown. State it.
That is 11:25
